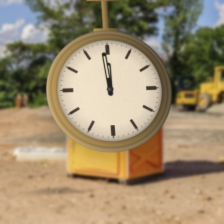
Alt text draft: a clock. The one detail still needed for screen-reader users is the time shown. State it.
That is 11:59
